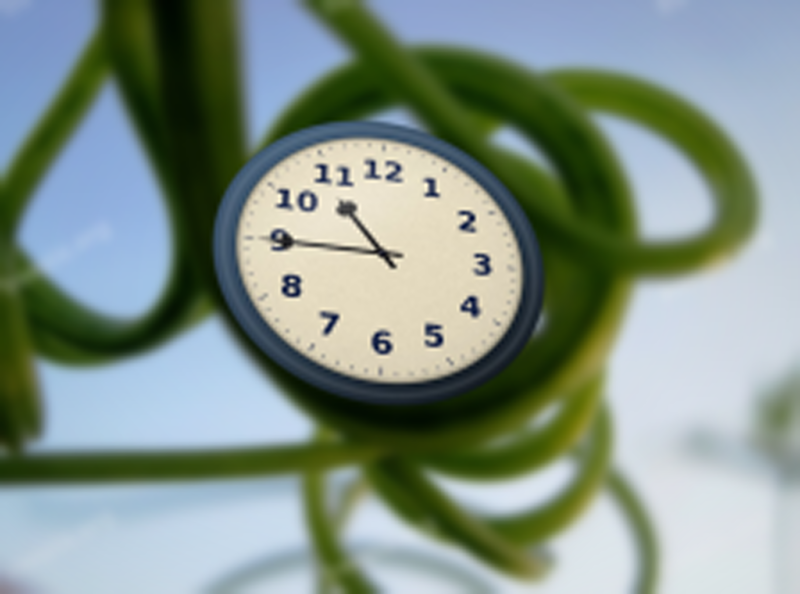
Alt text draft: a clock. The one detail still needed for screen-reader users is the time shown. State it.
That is 10:45
